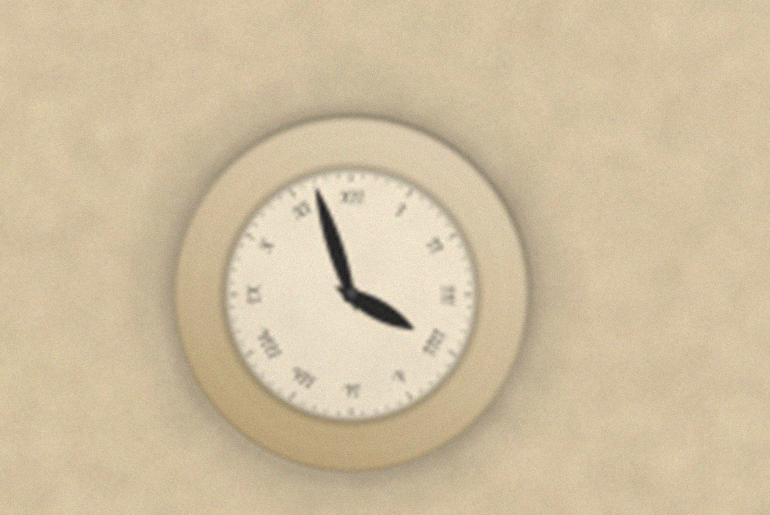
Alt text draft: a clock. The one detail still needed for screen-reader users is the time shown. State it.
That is 3:57
